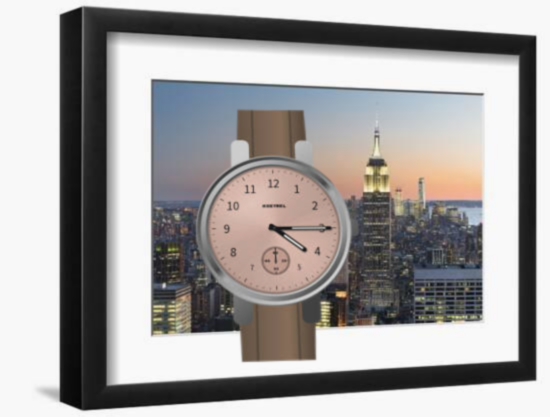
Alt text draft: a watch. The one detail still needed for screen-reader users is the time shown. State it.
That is 4:15
